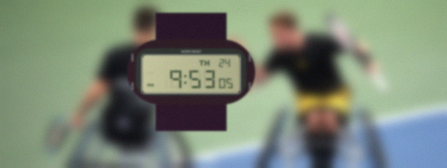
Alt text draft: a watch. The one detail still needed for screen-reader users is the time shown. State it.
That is 9:53
